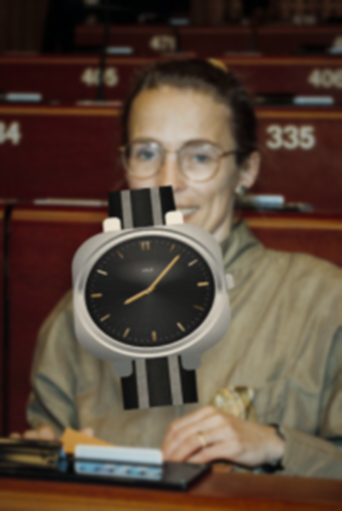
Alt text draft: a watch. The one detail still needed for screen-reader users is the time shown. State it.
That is 8:07
